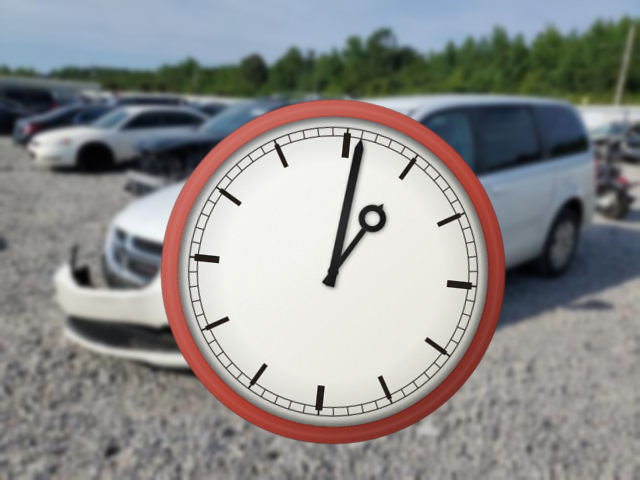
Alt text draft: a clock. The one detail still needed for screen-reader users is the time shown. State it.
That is 1:01
